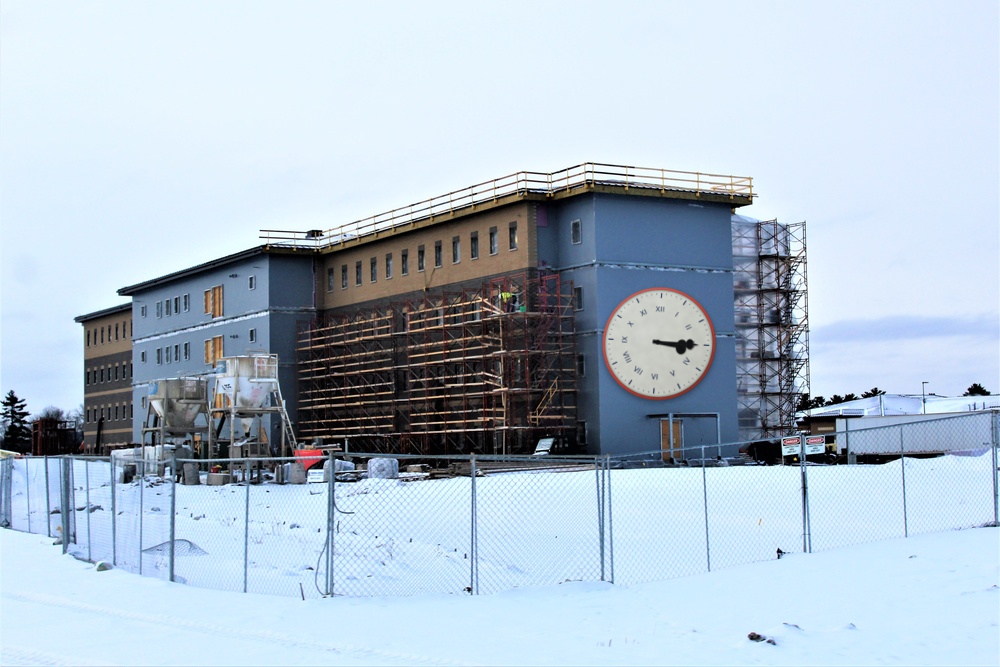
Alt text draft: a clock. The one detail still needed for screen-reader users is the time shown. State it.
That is 3:15
